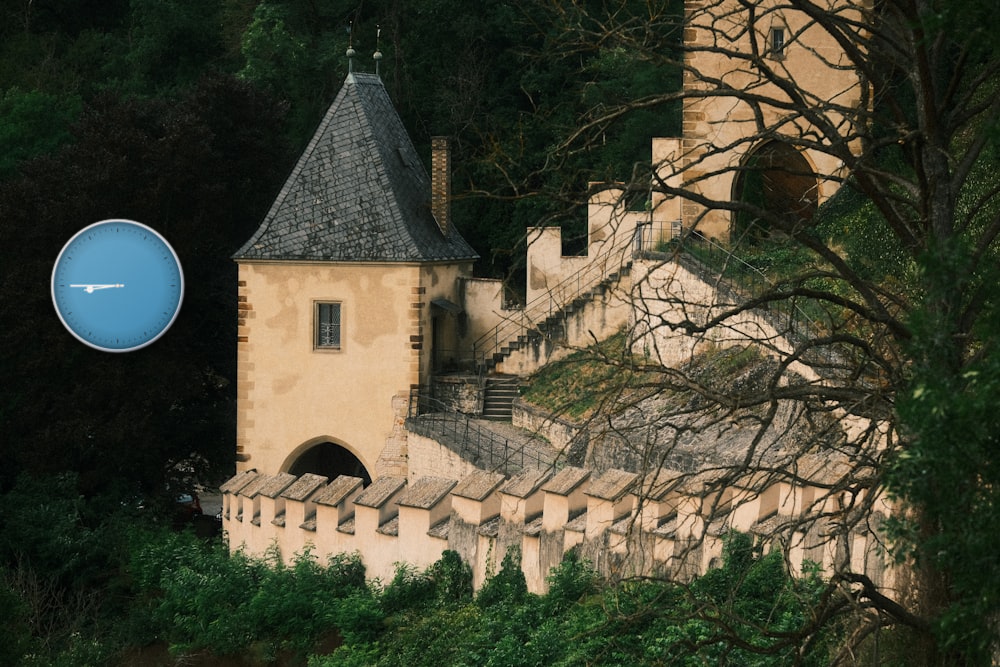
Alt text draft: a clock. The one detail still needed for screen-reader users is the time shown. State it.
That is 8:45
